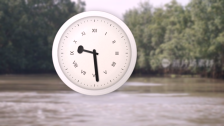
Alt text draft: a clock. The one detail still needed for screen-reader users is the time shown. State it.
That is 9:29
